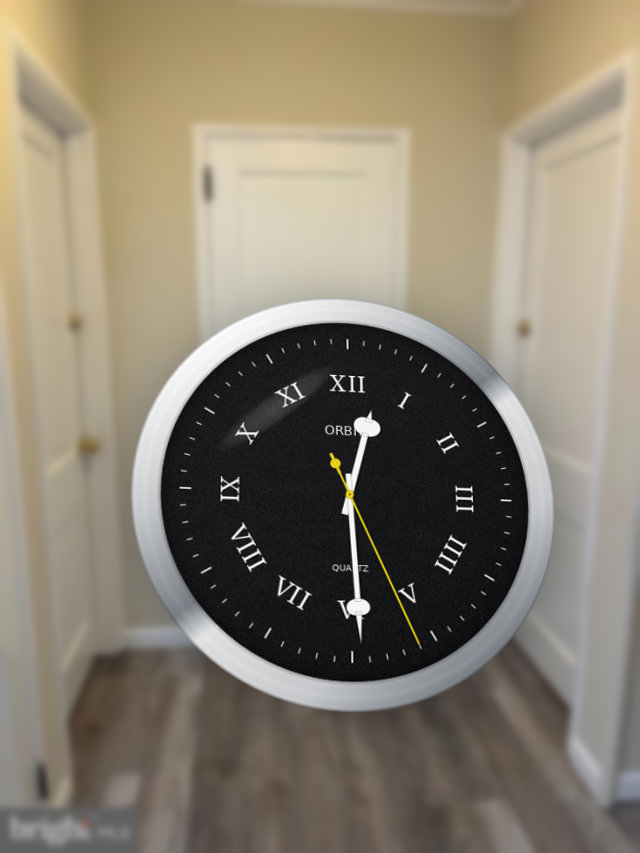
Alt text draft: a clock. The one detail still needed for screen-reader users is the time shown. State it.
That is 12:29:26
